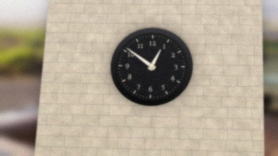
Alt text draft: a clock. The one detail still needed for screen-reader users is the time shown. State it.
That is 12:51
